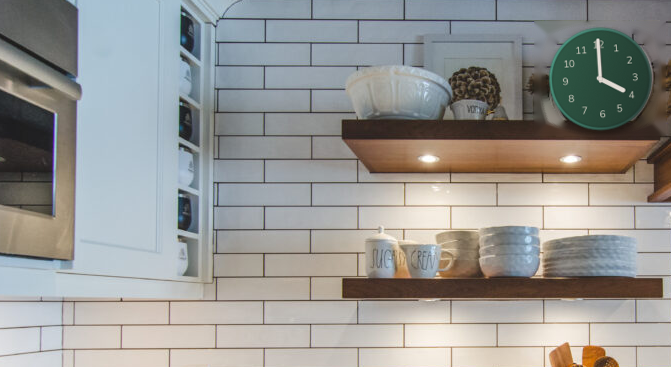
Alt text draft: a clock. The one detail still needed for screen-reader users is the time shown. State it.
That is 4:00
